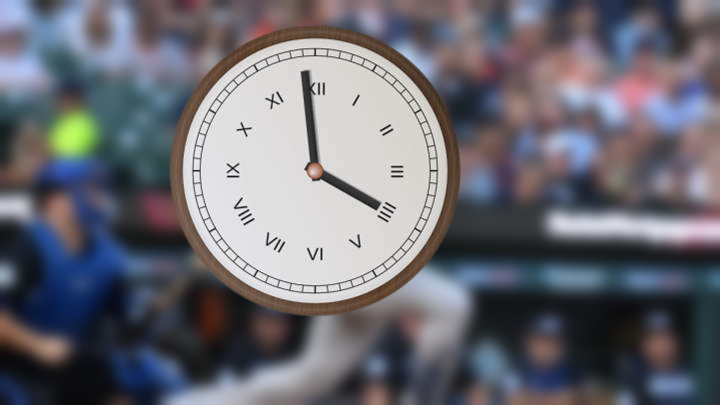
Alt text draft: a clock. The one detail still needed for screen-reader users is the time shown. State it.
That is 3:59
